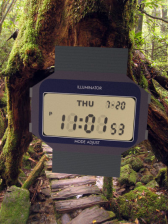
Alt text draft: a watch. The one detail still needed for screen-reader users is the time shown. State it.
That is 11:01:53
